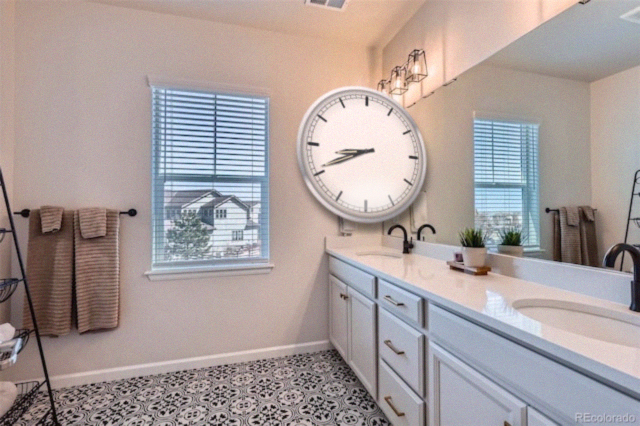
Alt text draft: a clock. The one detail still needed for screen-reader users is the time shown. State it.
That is 8:41
